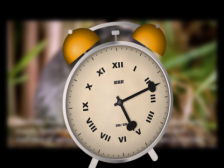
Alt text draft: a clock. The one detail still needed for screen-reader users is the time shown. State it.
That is 5:12
